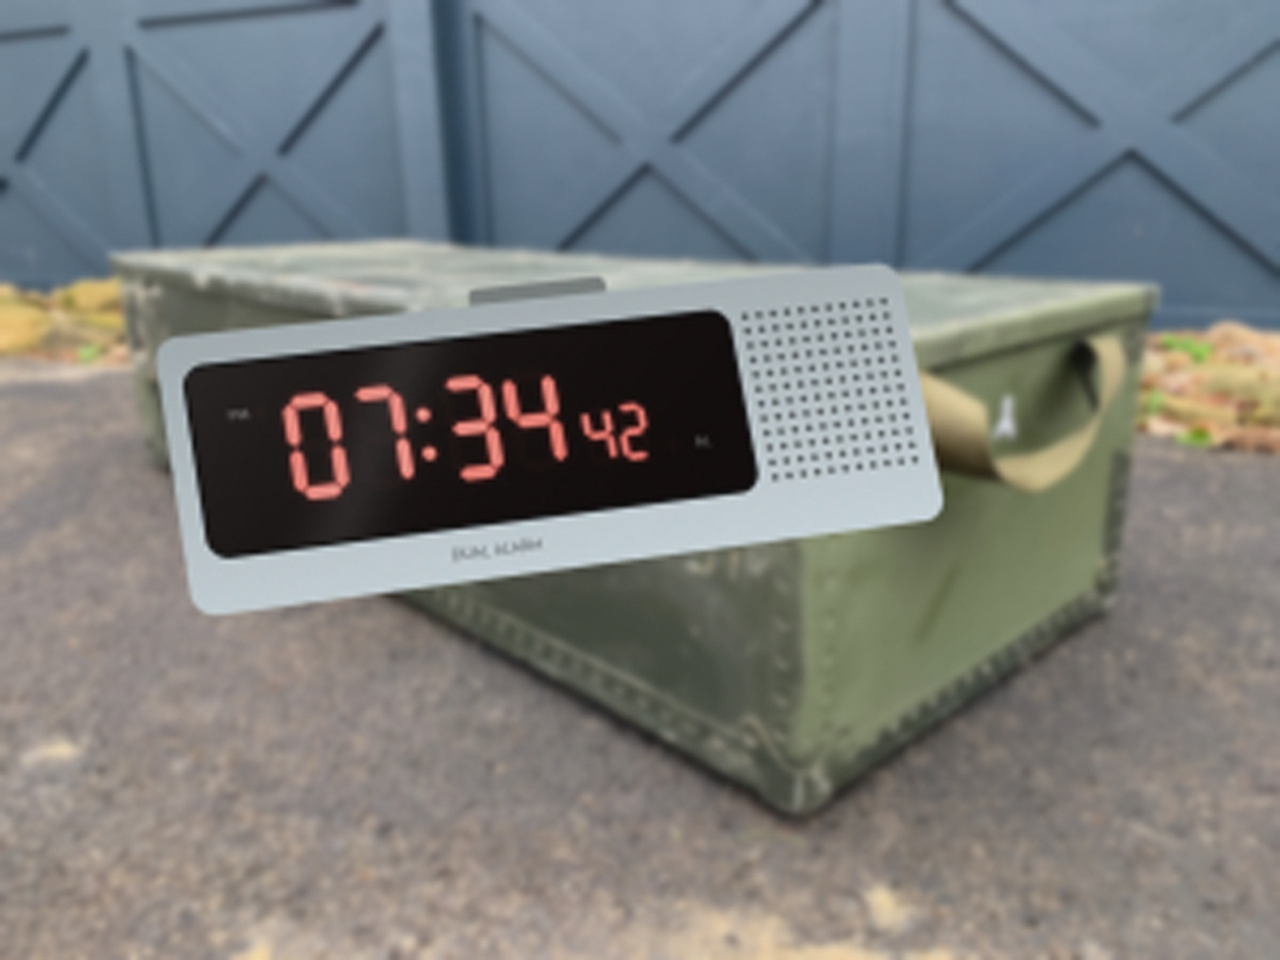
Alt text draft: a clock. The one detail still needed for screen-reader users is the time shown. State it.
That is 7:34:42
